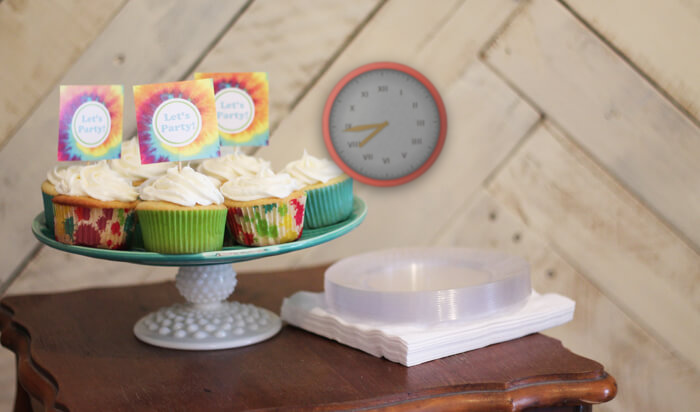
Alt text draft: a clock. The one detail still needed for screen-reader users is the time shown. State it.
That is 7:44
